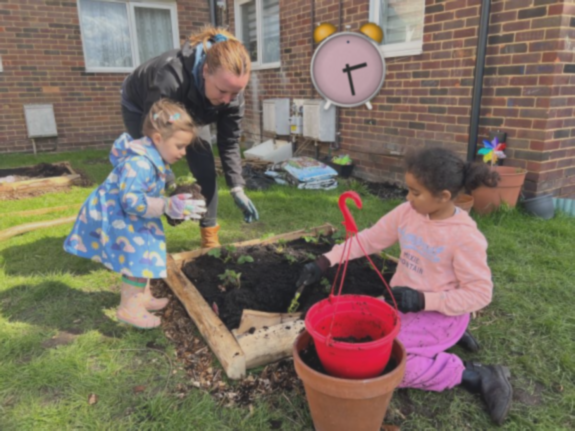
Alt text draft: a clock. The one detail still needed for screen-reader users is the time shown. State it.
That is 2:28
